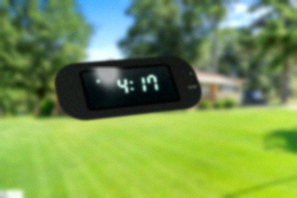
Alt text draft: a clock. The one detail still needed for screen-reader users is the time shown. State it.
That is 4:17
